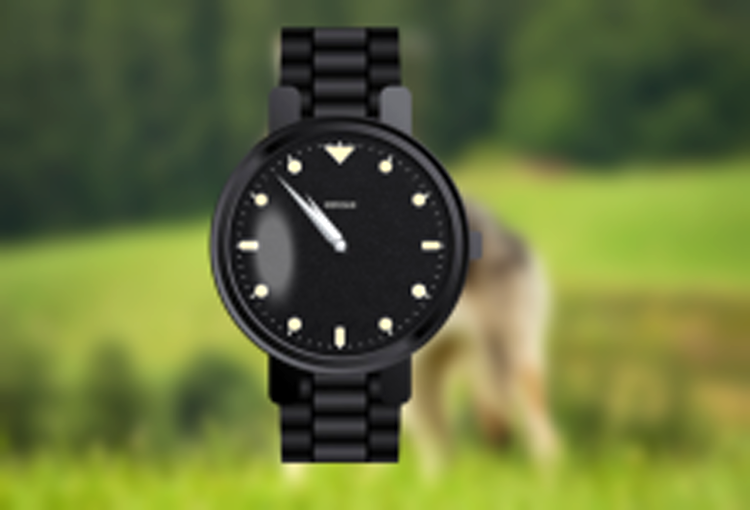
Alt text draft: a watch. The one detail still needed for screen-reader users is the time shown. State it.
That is 10:53
